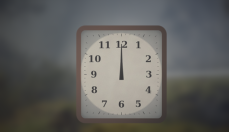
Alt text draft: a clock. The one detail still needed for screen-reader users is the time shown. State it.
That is 12:00
